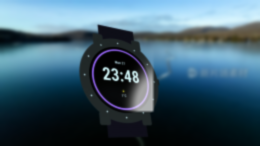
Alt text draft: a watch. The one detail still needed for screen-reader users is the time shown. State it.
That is 23:48
